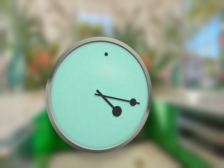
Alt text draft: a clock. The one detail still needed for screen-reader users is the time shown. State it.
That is 4:16
